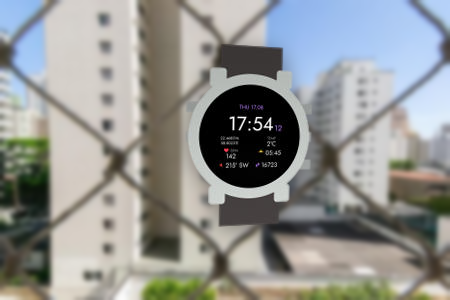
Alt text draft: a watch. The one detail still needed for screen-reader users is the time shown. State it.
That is 17:54:12
